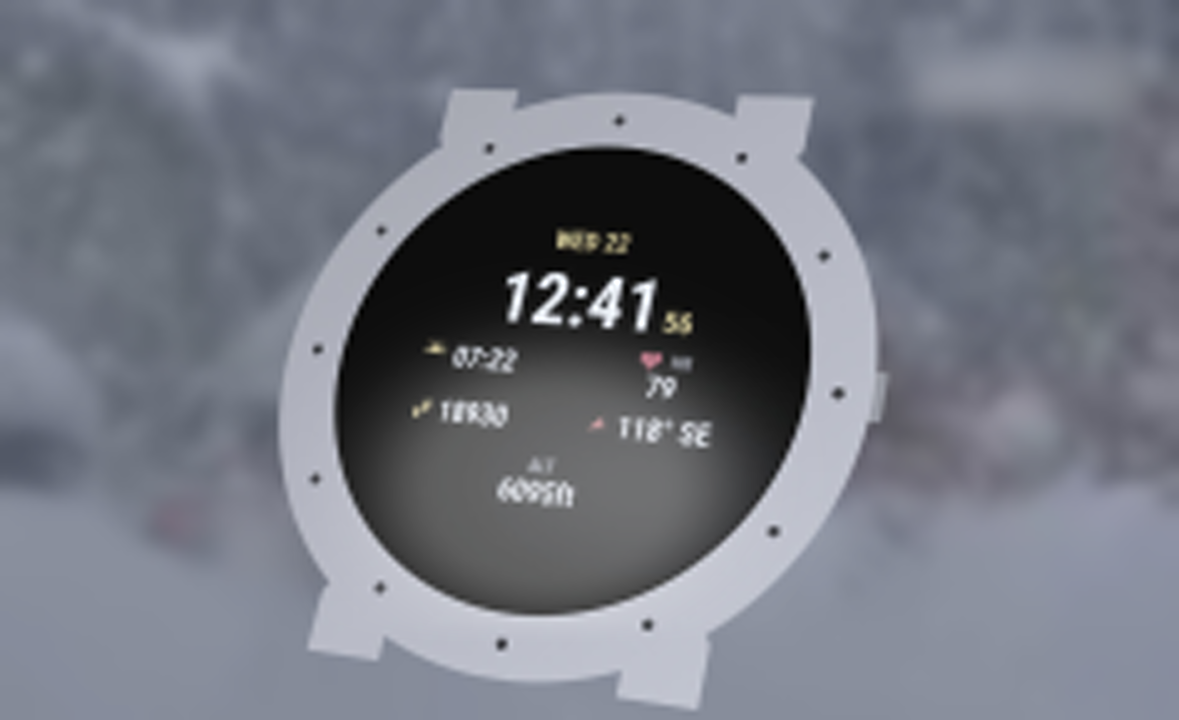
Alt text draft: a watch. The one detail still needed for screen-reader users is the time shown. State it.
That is 12:41
